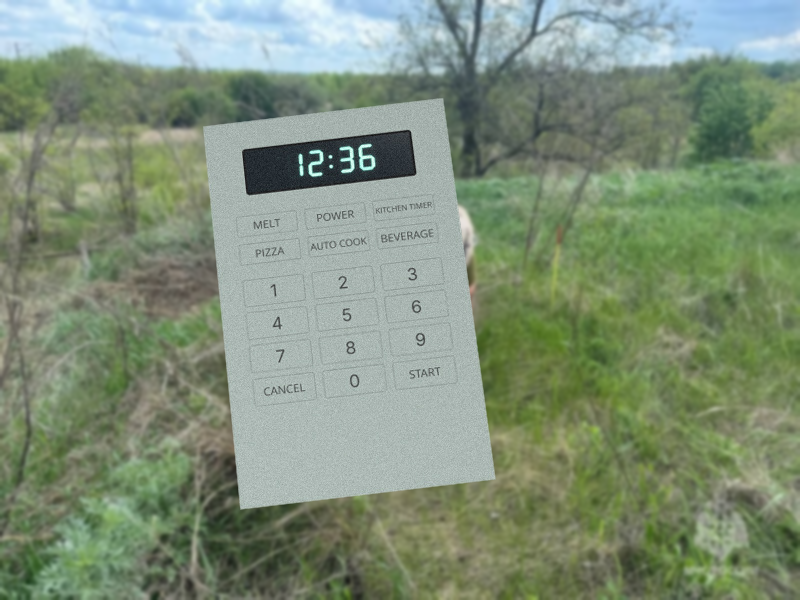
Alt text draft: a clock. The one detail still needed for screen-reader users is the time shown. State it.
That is 12:36
